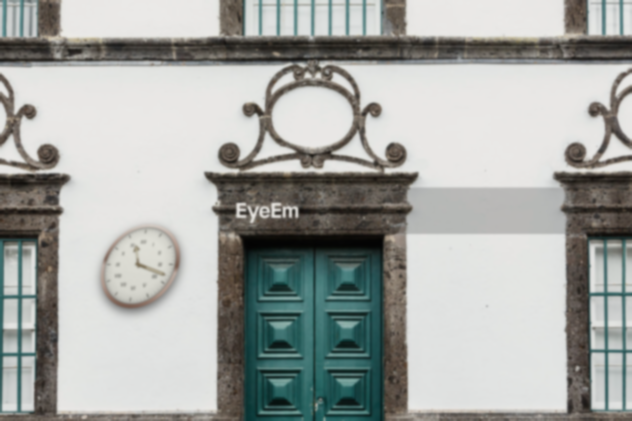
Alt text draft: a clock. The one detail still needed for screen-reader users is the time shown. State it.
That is 11:18
